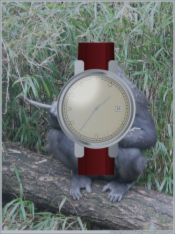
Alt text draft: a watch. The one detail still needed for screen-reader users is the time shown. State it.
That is 1:36
